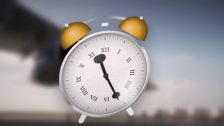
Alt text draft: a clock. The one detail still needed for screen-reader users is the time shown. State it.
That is 11:26
